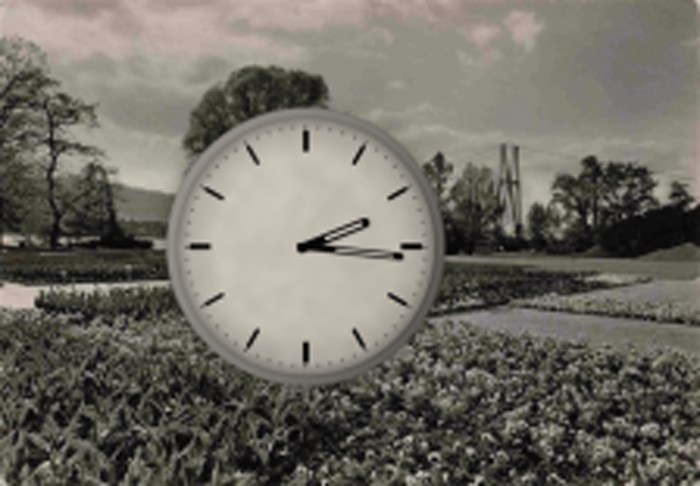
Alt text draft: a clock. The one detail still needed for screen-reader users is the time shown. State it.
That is 2:16
